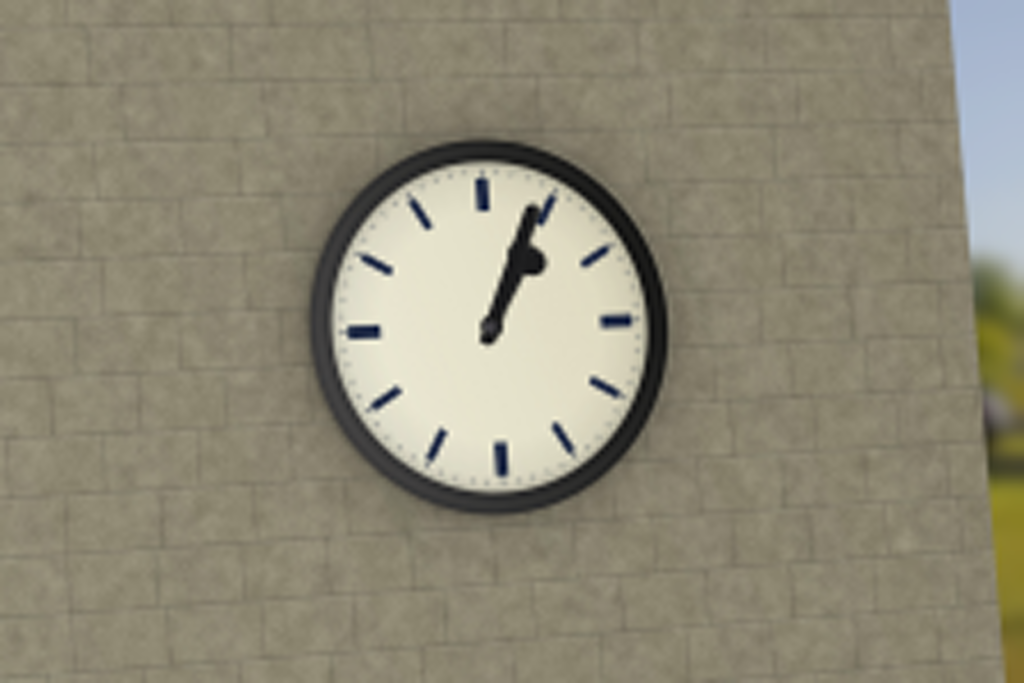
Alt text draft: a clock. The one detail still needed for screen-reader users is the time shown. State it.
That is 1:04
